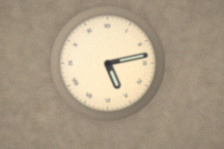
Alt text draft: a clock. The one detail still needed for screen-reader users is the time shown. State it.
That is 5:13
